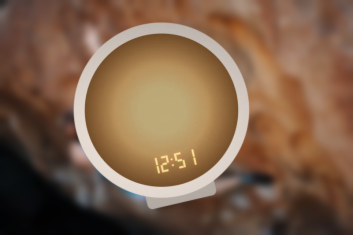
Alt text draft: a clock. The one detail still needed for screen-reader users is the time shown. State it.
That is 12:51
